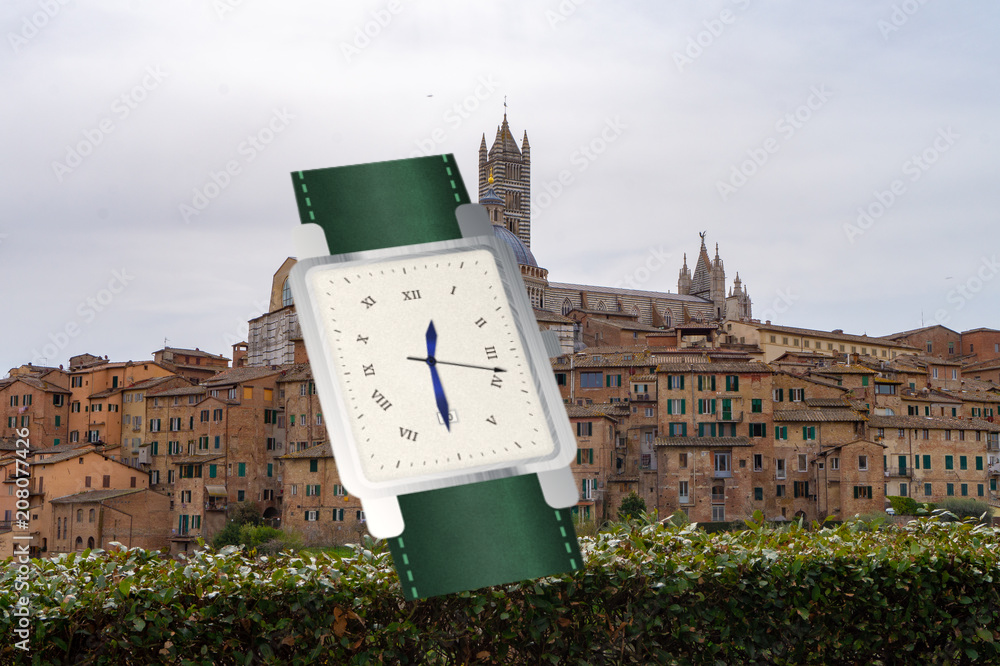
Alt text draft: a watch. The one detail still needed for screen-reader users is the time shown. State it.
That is 12:30:18
